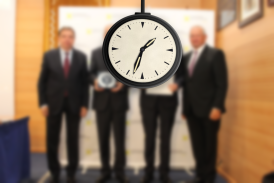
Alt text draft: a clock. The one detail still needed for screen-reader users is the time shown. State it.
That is 1:33
